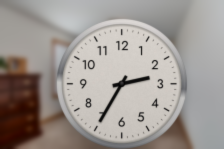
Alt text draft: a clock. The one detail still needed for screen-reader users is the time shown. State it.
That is 2:35
